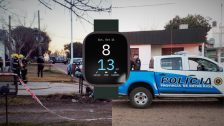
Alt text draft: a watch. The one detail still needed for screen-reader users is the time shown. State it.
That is 8:13
